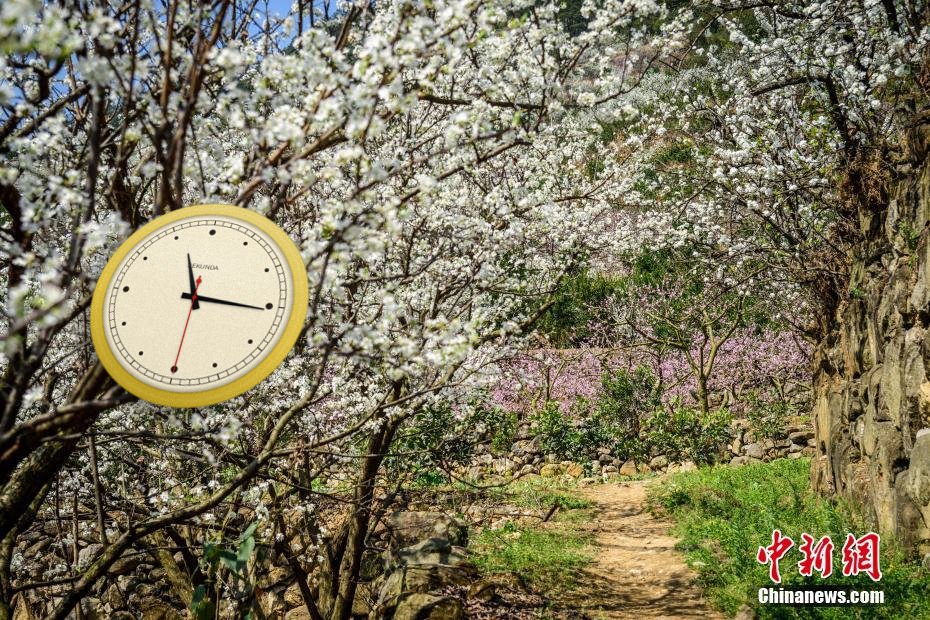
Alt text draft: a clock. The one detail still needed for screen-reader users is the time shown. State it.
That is 11:15:30
